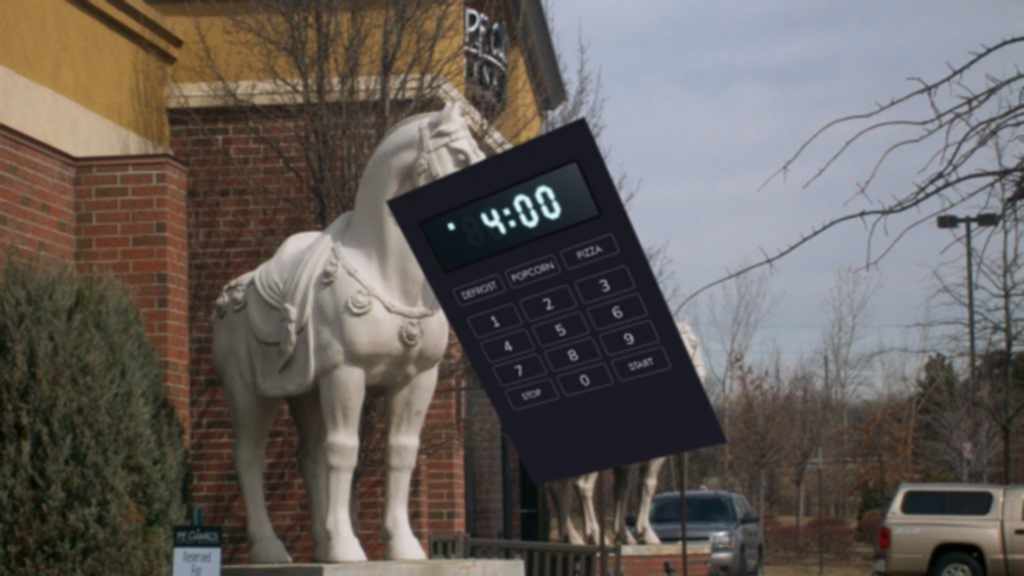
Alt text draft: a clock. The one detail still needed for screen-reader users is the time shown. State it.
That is 4:00
